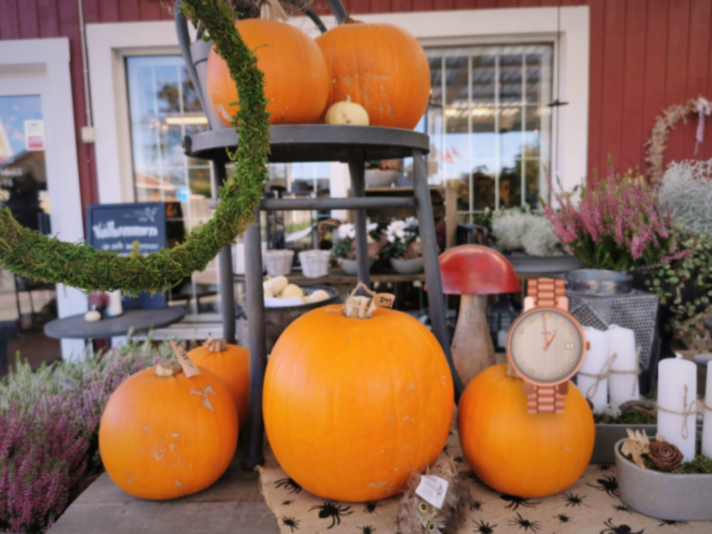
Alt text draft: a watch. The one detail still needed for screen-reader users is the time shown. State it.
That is 12:59
